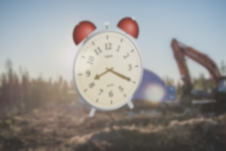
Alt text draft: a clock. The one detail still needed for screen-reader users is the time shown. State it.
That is 8:20
